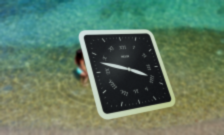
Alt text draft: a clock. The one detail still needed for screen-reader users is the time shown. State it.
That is 3:48
